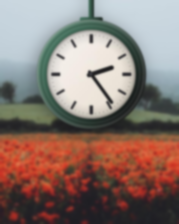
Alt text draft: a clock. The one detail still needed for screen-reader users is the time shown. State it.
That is 2:24
